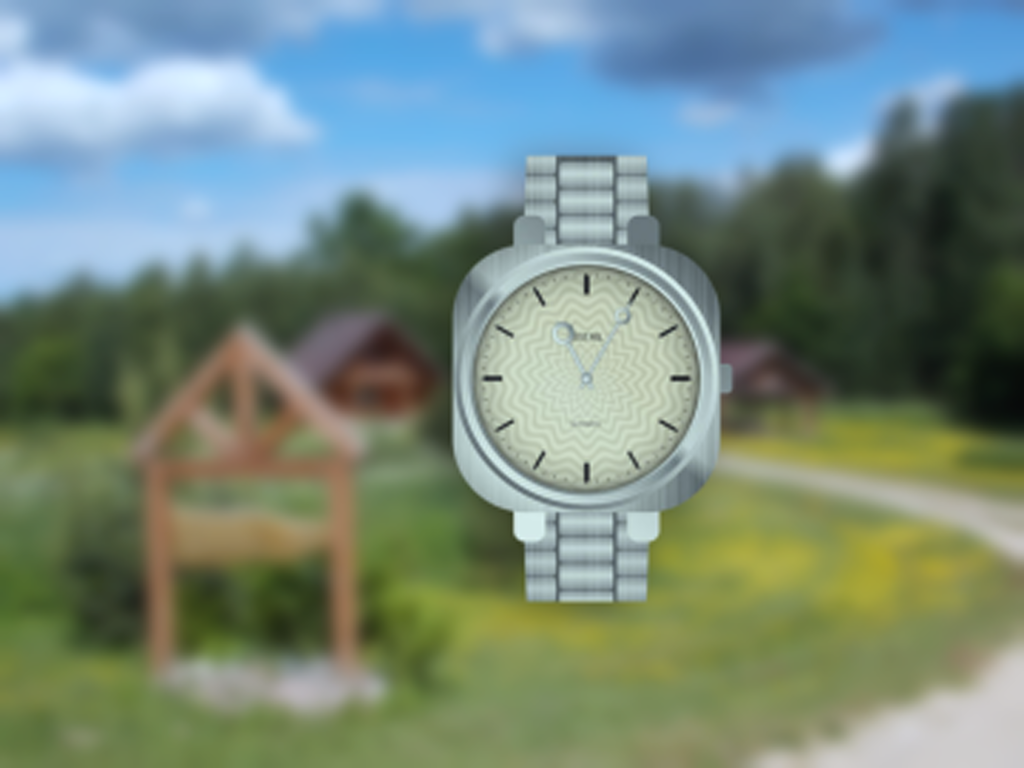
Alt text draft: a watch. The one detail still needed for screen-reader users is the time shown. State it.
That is 11:05
